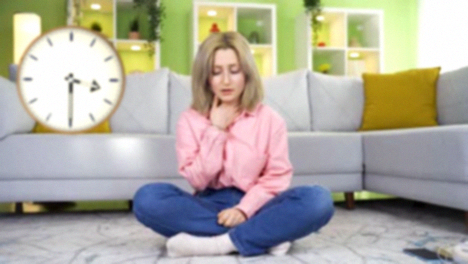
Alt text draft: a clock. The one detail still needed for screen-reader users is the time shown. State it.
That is 3:30
